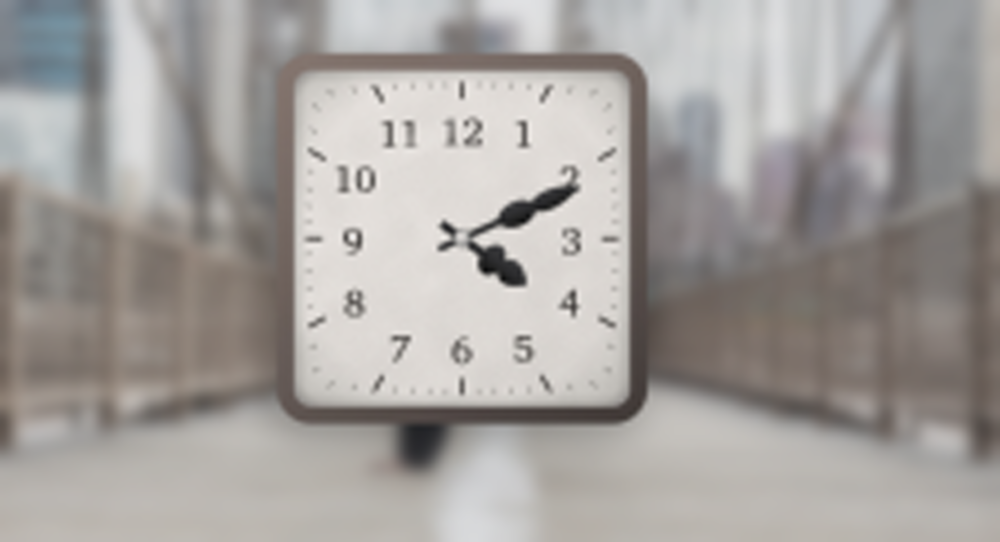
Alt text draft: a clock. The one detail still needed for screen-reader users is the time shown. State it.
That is 4:11
